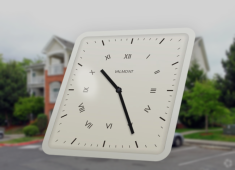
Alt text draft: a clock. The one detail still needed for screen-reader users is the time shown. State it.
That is 10:25
